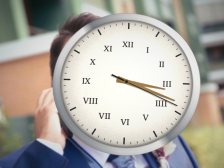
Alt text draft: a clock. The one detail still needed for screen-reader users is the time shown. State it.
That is 3:18:19
